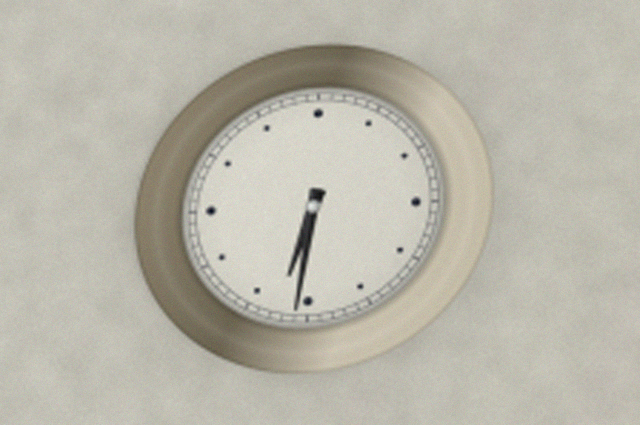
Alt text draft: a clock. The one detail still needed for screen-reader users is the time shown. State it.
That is 6:31
